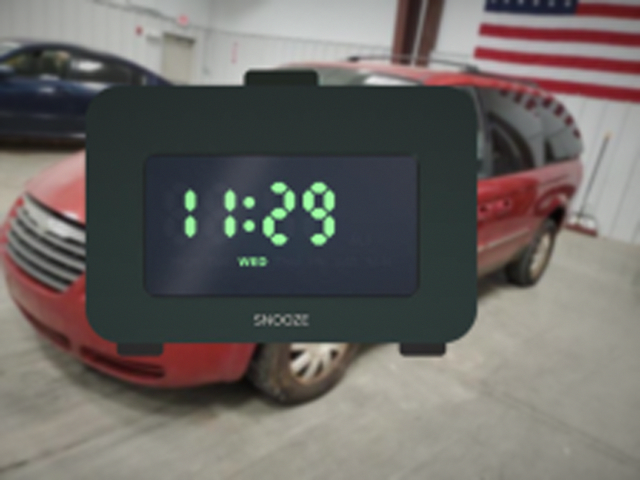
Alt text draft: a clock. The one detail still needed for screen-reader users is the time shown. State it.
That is 11:29
